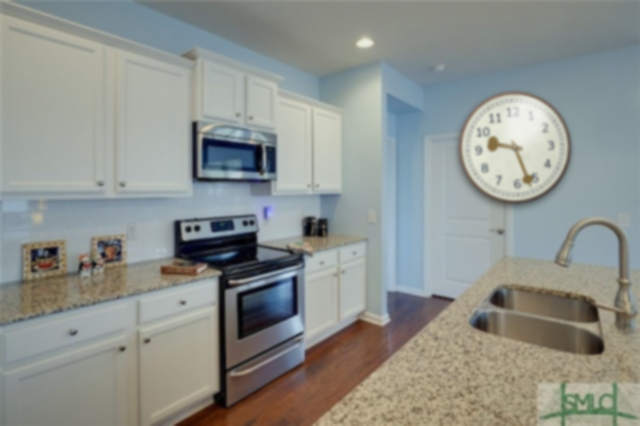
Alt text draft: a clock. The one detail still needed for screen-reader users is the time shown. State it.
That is 9:27
